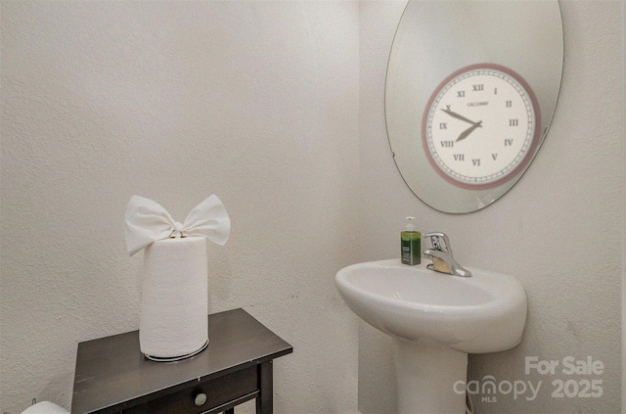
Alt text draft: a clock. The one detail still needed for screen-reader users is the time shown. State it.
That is 7:49
